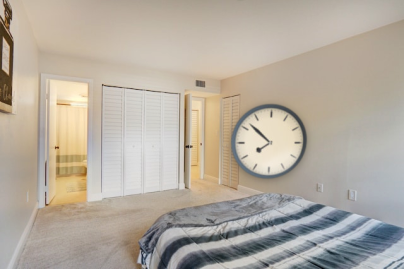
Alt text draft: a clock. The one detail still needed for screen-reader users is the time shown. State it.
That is 7:52
